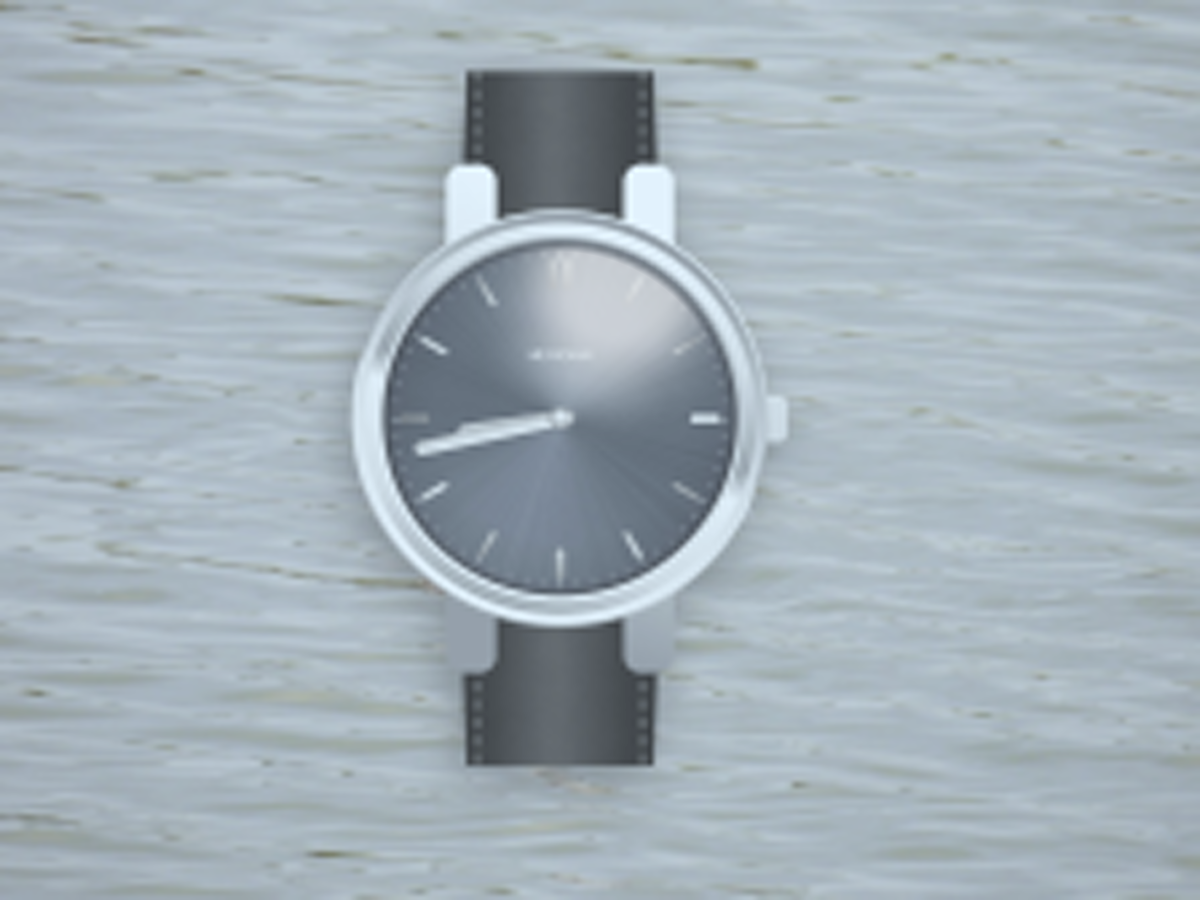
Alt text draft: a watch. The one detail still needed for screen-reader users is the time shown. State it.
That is 8:43
